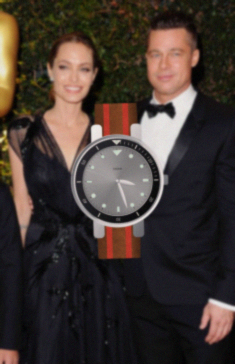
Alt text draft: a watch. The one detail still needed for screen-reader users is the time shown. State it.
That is 3:27
